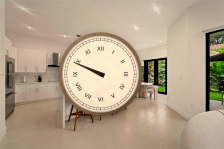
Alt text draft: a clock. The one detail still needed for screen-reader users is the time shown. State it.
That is 9:49
